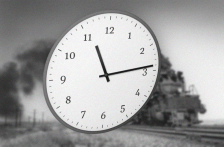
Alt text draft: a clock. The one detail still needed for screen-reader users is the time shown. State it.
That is 11:14
